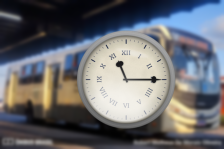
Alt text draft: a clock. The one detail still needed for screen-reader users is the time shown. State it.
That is 11:15
